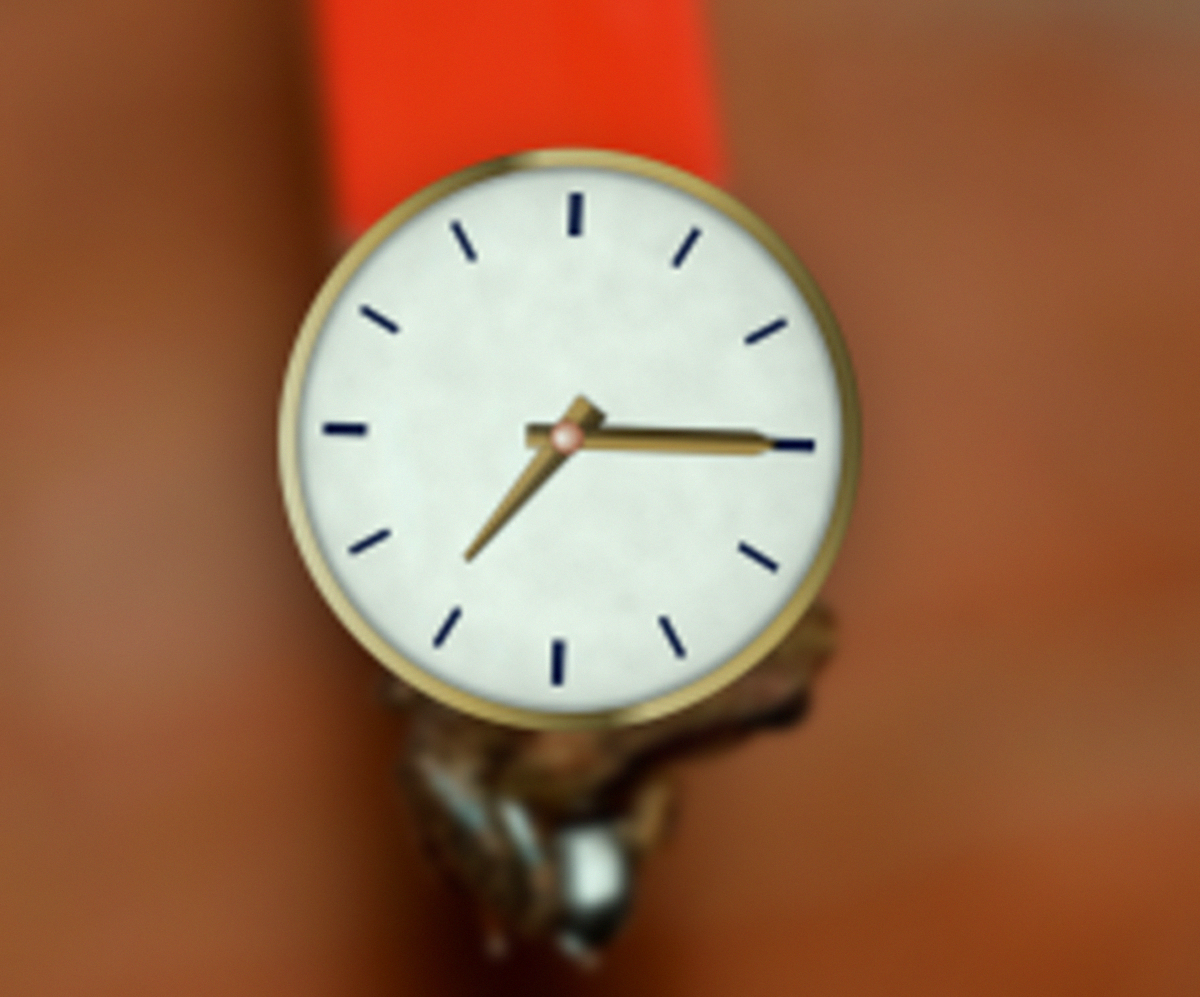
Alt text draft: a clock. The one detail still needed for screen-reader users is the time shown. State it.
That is 7:15
